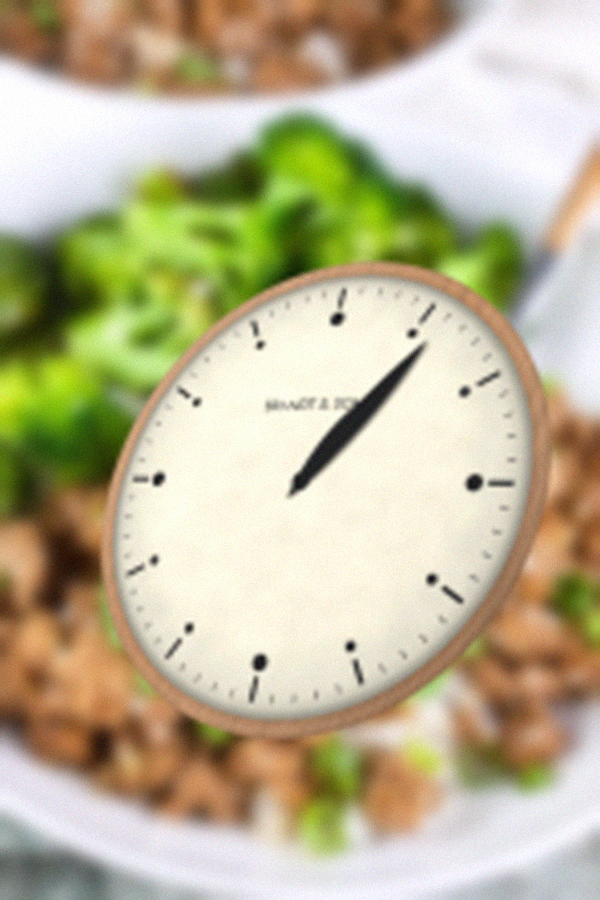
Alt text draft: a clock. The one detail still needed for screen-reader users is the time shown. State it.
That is 1:06
